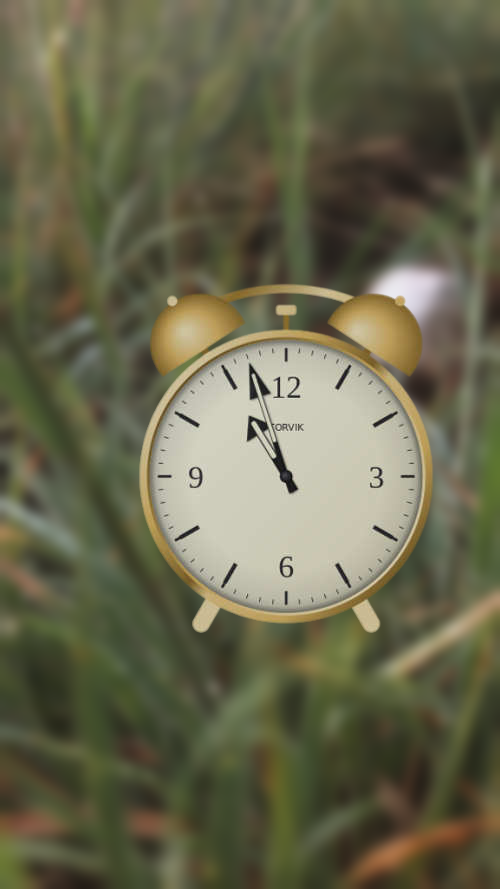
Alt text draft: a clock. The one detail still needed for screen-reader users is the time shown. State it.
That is 10:57
